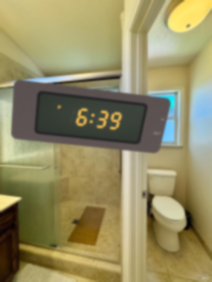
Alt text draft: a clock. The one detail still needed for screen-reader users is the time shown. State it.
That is 6:39
